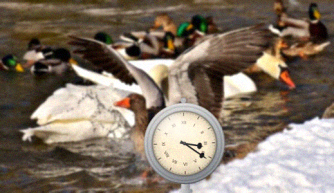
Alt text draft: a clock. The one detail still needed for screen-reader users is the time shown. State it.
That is 3:21
